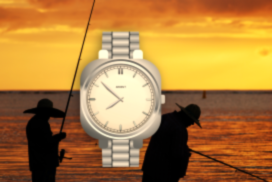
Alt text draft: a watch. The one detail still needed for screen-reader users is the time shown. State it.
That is 7:52
